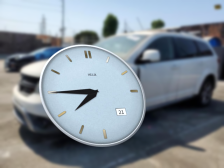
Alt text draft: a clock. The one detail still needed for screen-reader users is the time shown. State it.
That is 7:45
